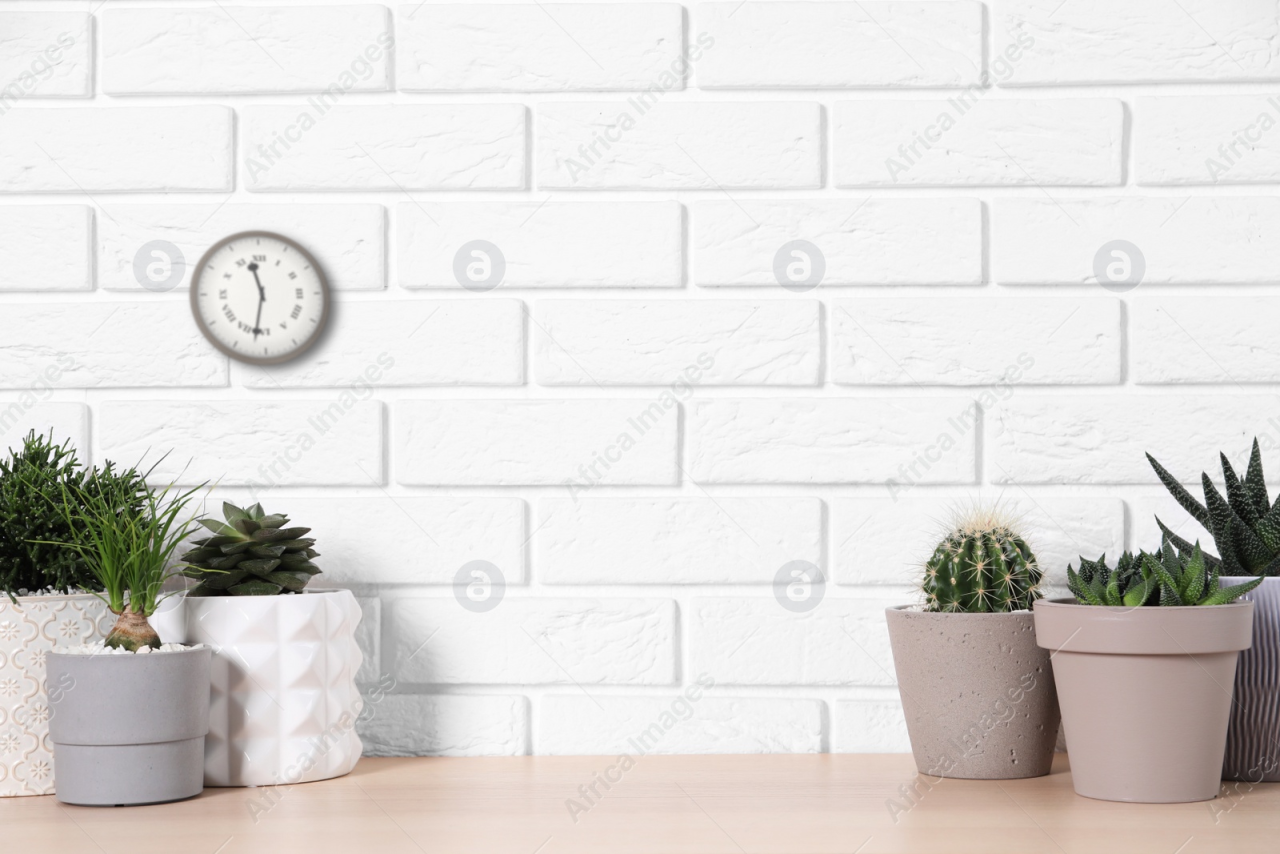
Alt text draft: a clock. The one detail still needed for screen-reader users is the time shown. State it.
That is 11:32
